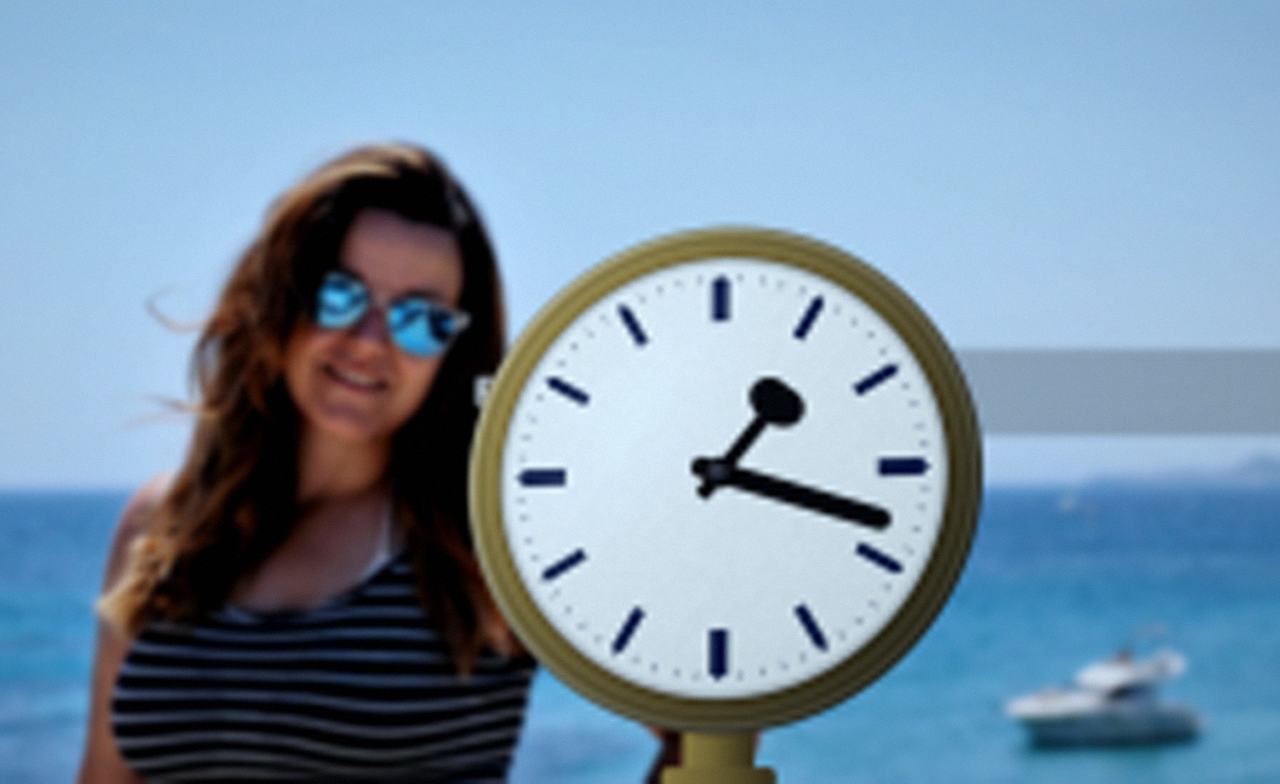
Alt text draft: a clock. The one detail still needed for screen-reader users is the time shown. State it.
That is 1:18
